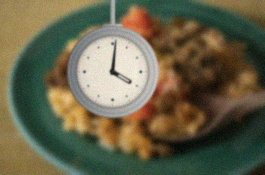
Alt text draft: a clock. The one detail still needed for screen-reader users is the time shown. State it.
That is 4:01
